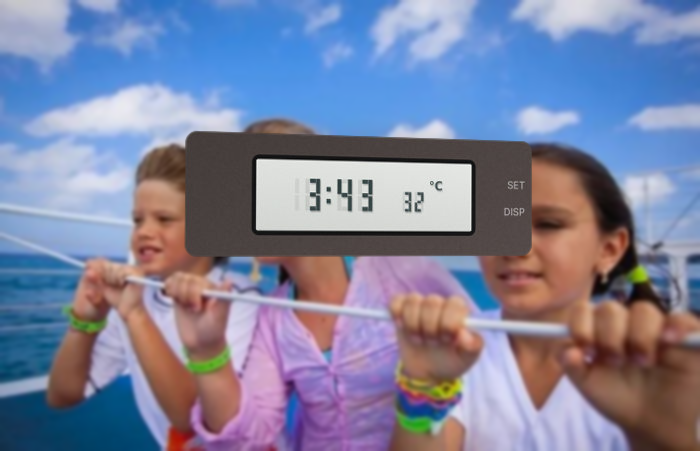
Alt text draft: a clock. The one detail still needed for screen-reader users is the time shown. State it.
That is 3:43
